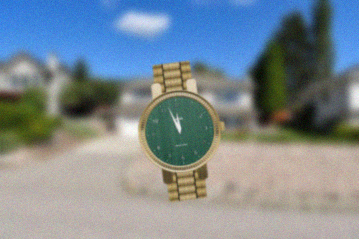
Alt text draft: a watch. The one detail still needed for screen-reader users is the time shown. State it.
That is 11:57
